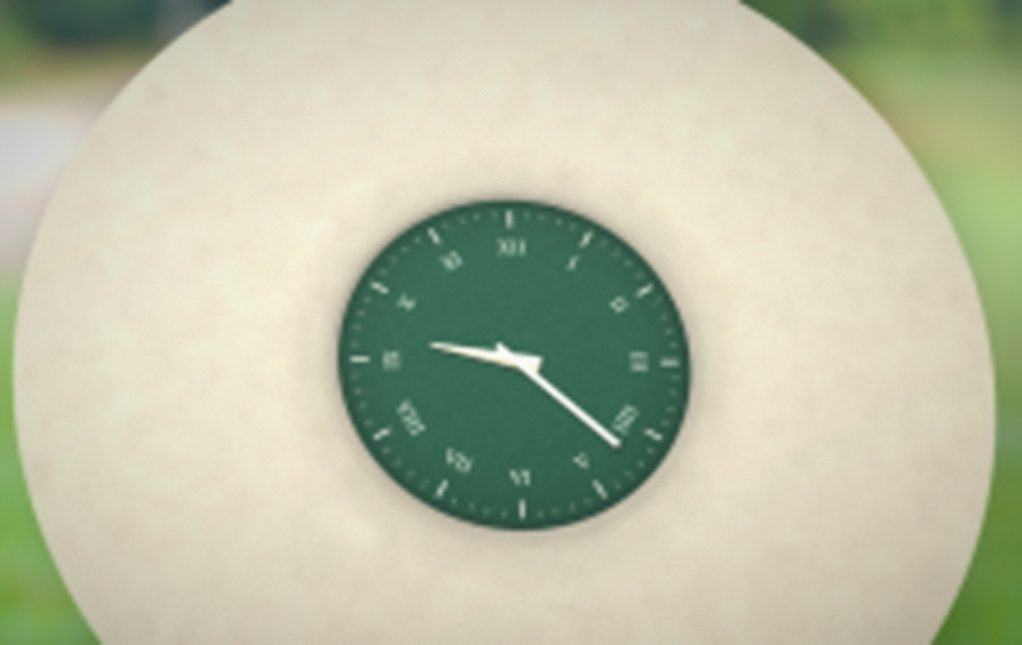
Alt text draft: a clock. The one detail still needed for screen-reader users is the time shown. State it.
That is 9:22
